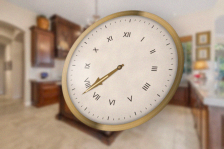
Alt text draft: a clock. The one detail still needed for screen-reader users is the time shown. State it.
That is 7:38
